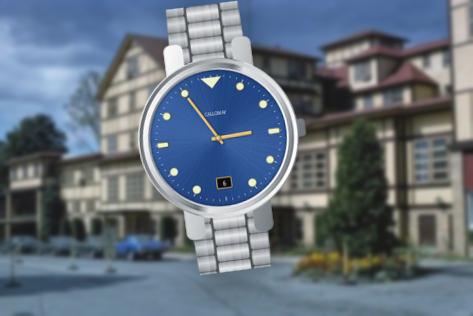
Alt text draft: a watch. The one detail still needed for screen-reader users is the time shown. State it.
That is 2:55
